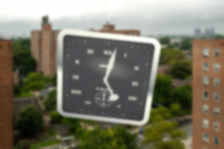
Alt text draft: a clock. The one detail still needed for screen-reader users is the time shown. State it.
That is 5:02
